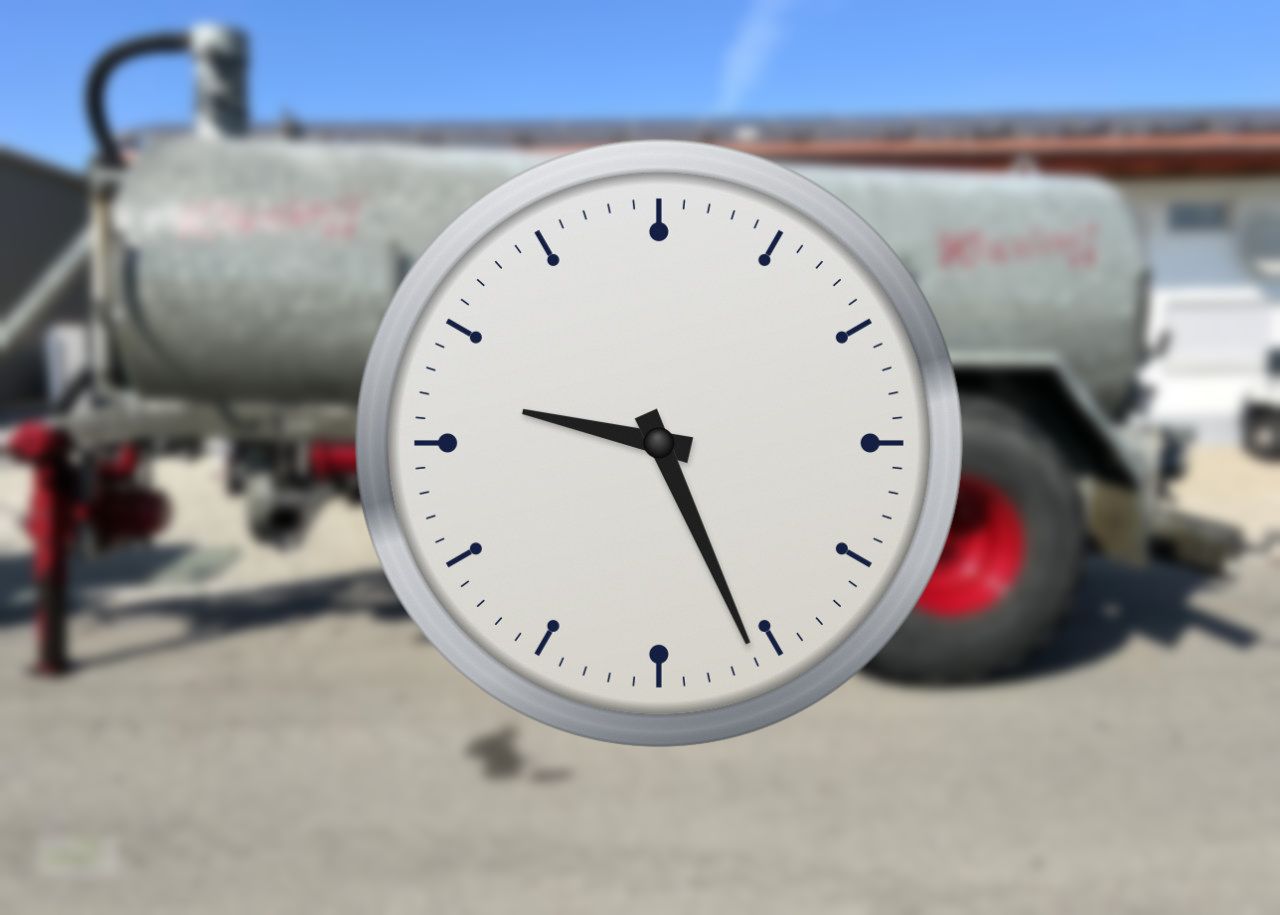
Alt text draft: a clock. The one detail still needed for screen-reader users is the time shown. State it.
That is 9:26
